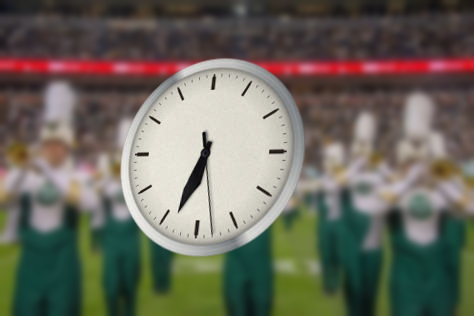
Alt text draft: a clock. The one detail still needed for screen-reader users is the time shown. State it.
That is 6:33:28
